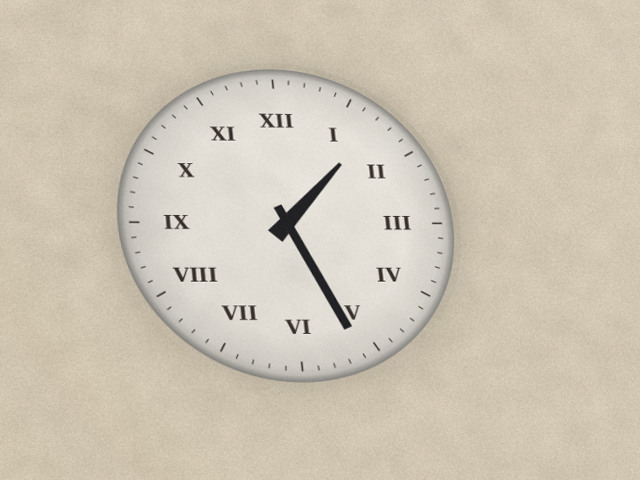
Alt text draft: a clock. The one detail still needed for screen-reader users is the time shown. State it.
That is 1:26
